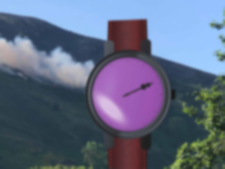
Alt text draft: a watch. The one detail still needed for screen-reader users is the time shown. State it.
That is 2:11
